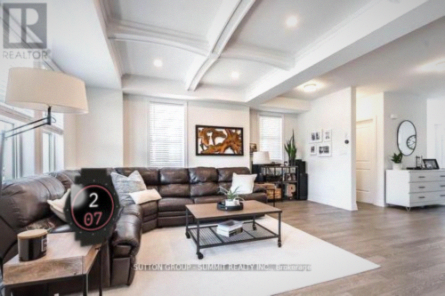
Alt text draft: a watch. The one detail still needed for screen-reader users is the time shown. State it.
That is 2:07
